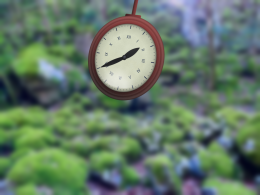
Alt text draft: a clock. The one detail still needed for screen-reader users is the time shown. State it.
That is 1:40
